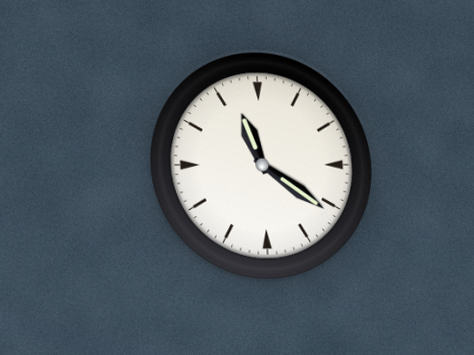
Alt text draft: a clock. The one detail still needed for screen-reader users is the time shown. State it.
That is 11:21
